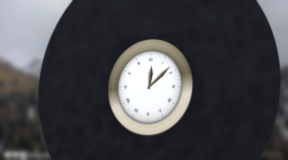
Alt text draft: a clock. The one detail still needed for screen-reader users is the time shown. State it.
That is 12:08
